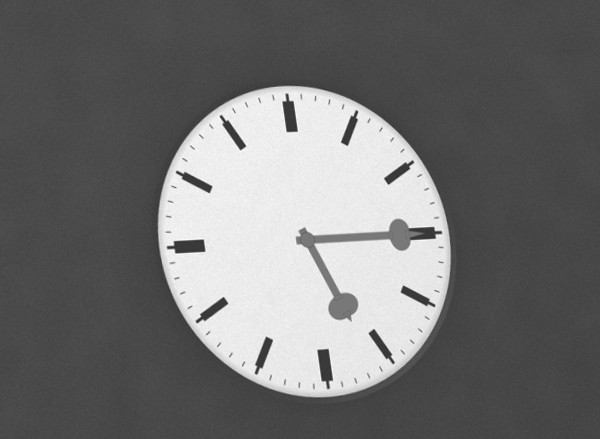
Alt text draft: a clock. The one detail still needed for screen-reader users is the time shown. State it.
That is 5:15
